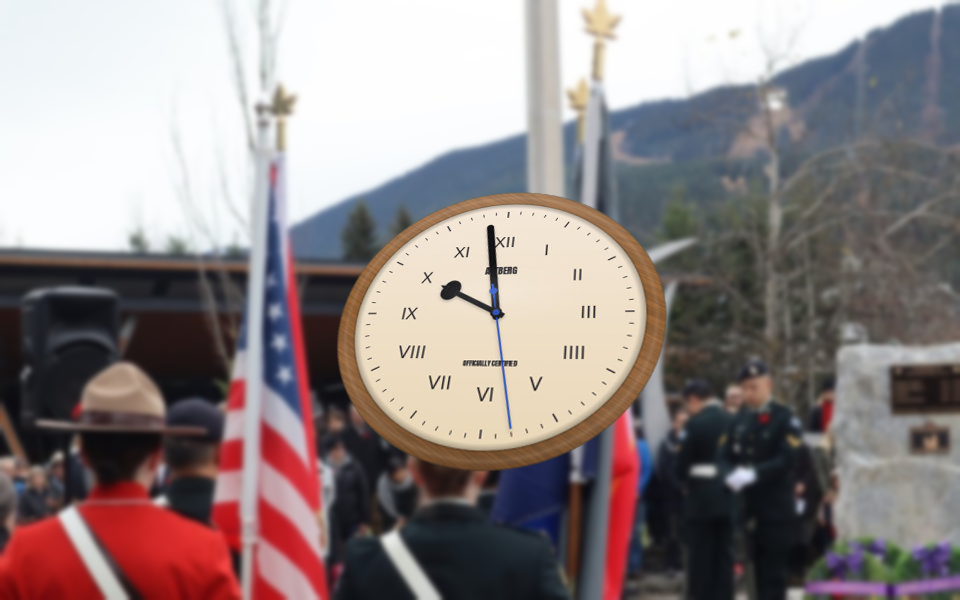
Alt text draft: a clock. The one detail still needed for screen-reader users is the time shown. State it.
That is 9:58:28
